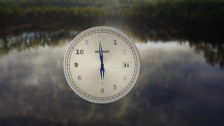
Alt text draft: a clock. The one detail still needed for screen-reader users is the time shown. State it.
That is 5:59
